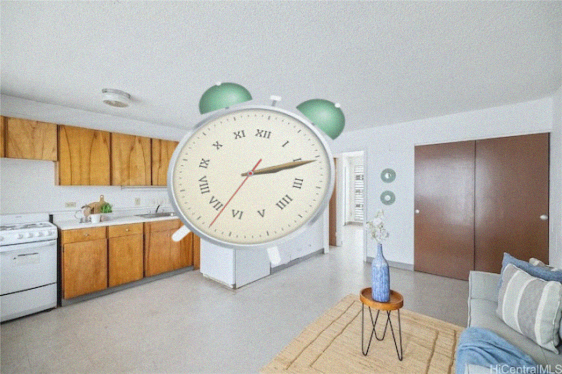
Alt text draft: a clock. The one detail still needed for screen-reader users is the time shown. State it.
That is 2:10:33
